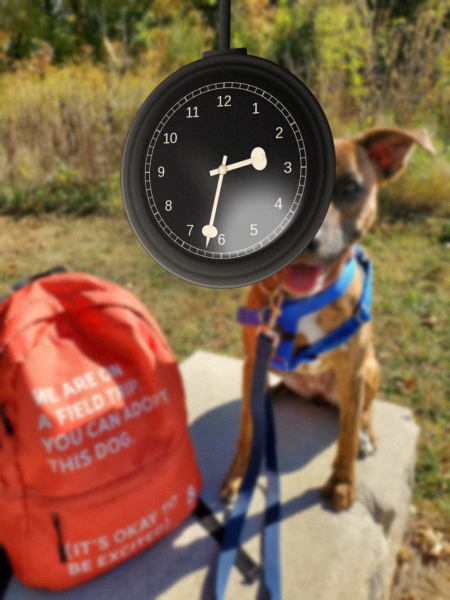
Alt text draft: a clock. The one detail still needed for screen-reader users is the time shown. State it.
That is 2:32
